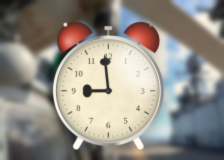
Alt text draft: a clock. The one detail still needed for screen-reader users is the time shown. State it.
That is 8:59
